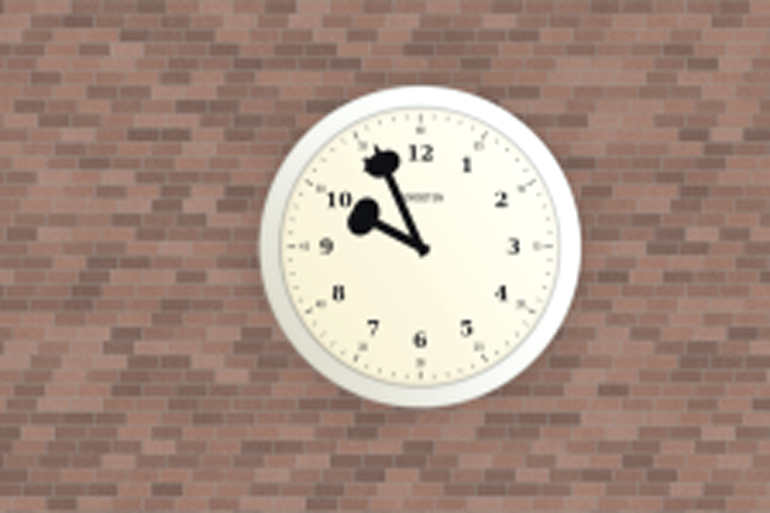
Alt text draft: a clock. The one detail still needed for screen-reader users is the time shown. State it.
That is 9:56
